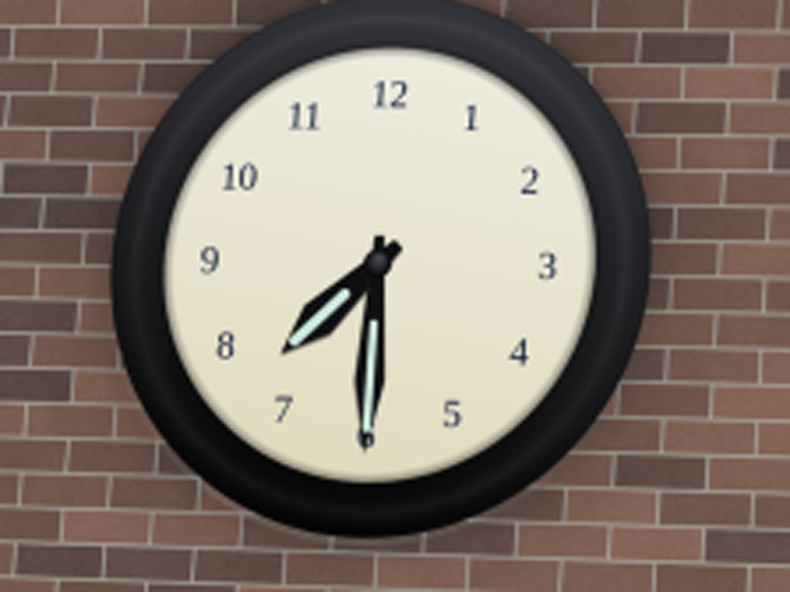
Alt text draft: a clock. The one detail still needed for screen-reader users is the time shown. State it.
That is 7:30
